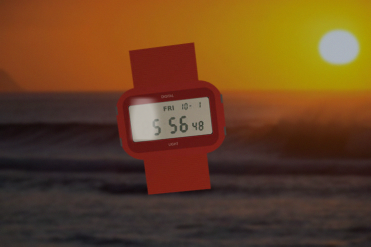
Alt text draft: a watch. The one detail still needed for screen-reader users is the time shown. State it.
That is 5:56:48
